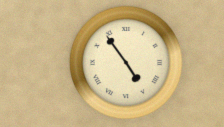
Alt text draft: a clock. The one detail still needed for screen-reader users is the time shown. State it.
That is 4:54
